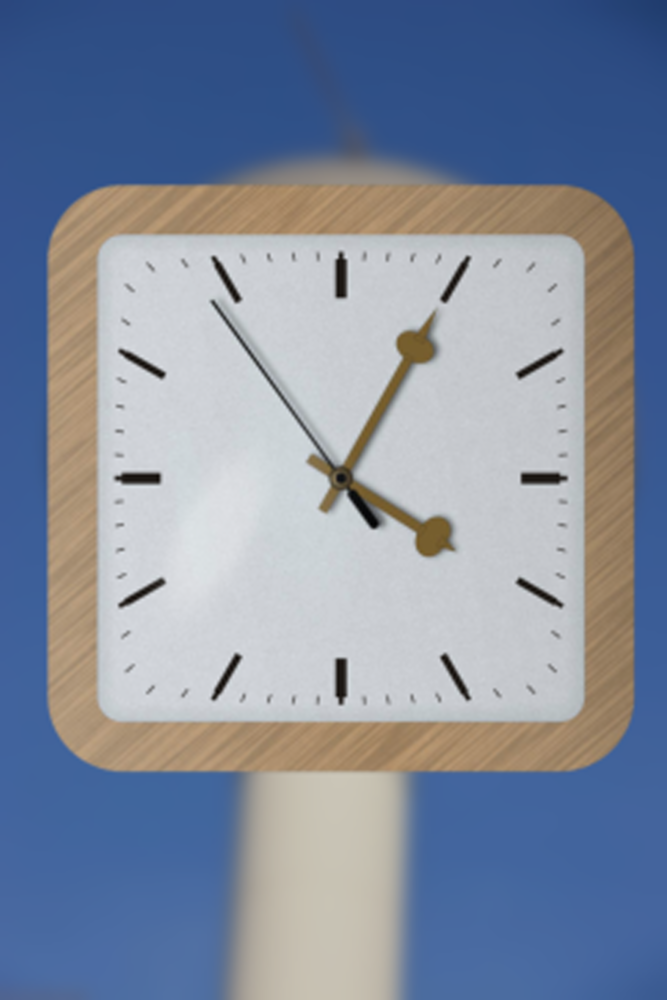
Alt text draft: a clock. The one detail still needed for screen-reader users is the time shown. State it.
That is 4:04:54
